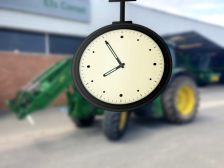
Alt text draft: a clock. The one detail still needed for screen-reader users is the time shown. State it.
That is 7:55
